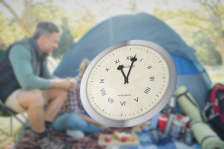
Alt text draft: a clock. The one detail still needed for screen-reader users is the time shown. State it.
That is 11:02
